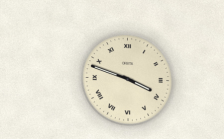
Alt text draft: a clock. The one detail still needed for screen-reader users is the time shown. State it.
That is 3:48
